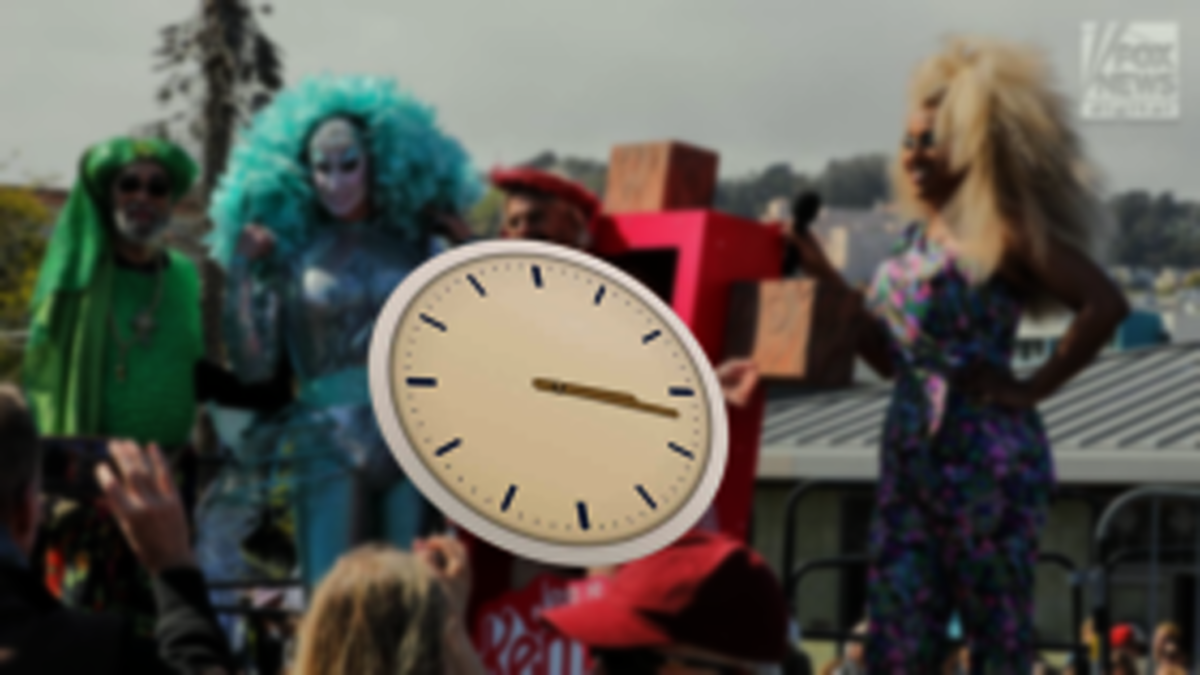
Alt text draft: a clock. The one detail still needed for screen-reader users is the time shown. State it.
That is 3:17
